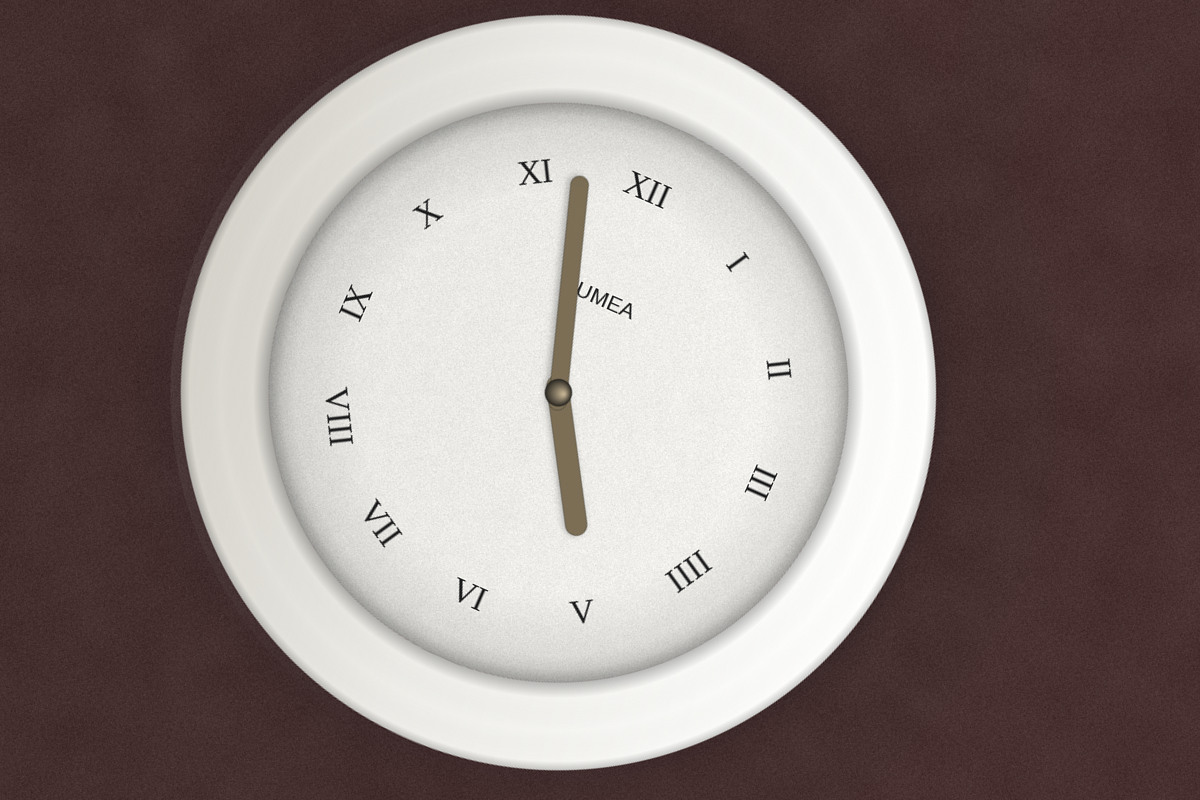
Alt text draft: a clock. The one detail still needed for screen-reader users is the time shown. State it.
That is 4:57
